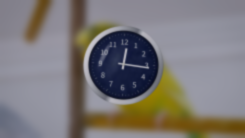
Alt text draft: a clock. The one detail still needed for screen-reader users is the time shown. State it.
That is 12:16
